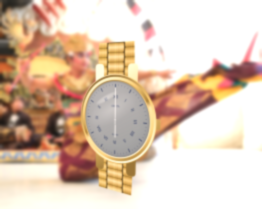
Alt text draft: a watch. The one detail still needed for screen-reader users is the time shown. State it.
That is 6:00
